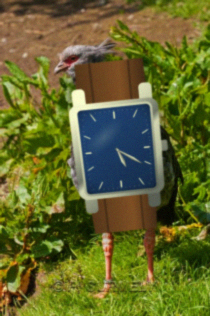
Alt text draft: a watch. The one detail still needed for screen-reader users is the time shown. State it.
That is 5:21
